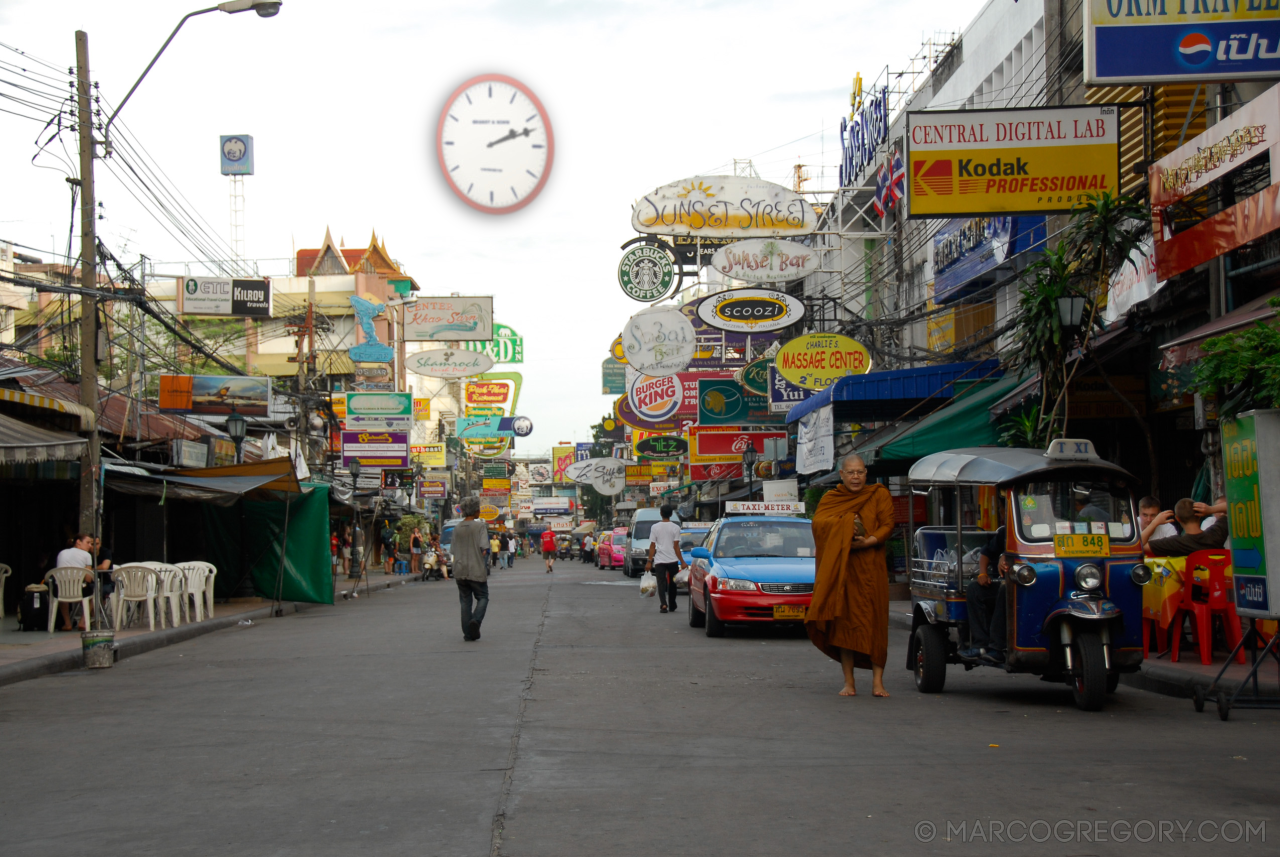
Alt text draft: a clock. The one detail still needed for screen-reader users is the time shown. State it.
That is 2:12
